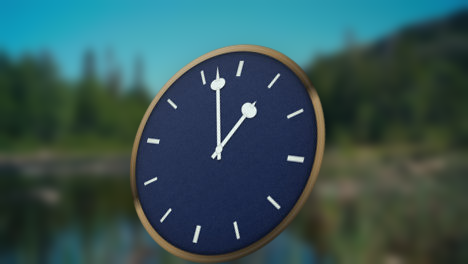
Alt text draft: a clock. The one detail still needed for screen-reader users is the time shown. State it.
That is 12:57
